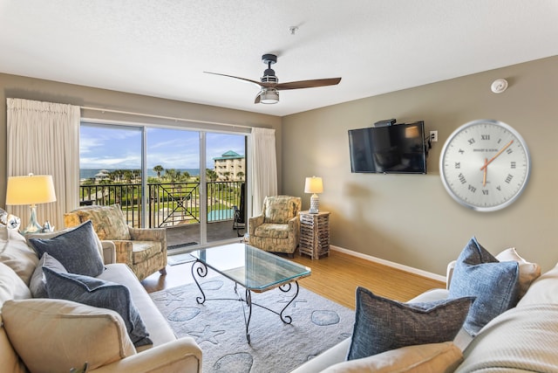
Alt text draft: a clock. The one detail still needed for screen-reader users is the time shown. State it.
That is 6:08
